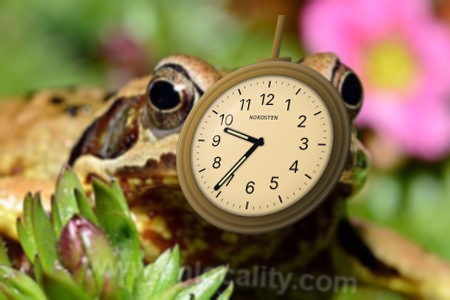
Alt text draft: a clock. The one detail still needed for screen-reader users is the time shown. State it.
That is 9:36
